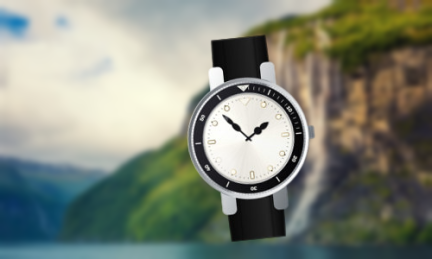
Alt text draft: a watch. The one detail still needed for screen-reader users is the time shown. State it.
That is 1:53
